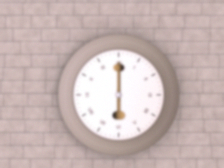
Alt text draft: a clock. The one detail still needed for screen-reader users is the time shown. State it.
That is 6:00
